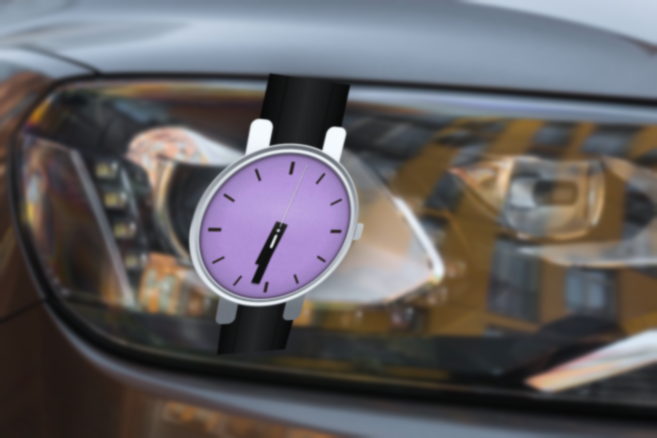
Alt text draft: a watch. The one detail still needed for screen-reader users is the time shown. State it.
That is 6:32:02
